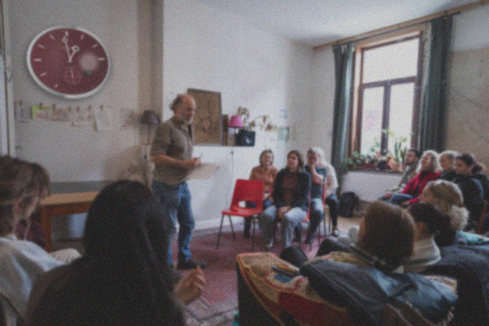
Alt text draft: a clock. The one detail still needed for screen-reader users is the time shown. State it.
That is 12:59
